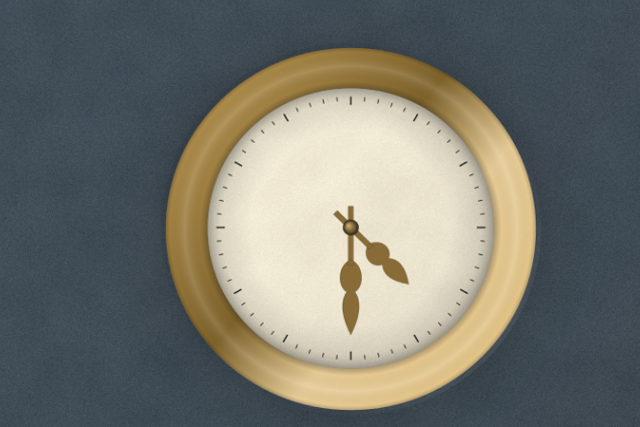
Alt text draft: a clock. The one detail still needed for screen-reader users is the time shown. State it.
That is 4:30
